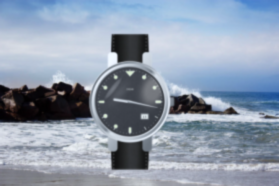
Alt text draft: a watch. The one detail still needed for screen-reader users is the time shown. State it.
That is 9:17
